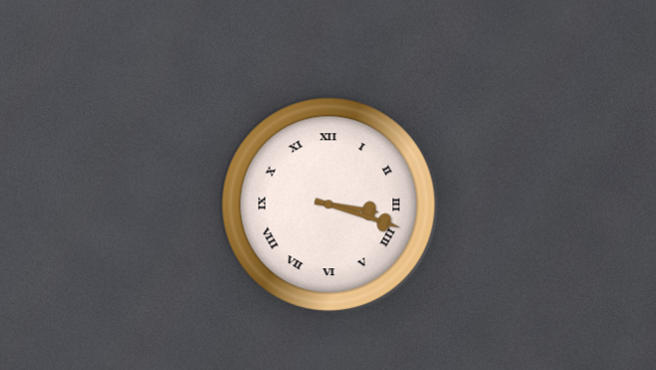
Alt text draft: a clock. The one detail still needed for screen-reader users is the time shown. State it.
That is 3:18
